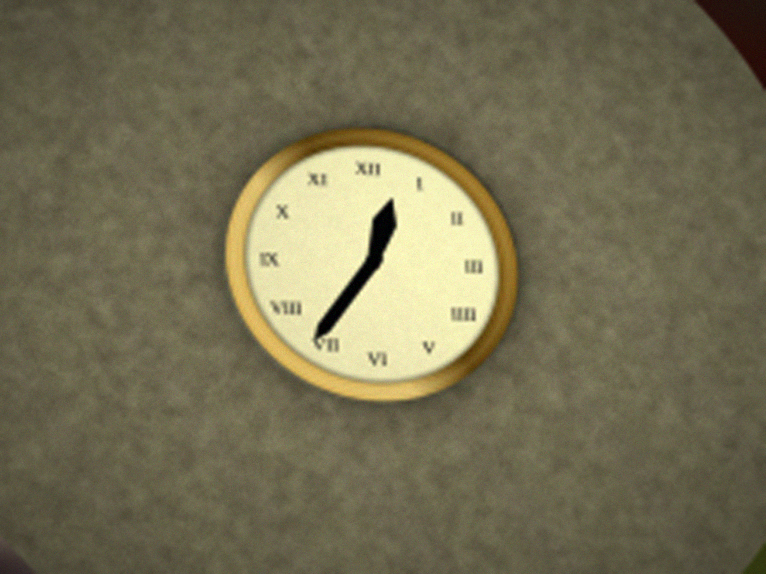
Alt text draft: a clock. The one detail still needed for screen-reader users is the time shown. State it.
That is 12:36
